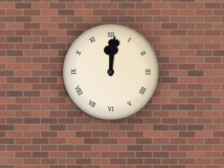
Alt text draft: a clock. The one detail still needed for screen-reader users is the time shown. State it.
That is 12:01
